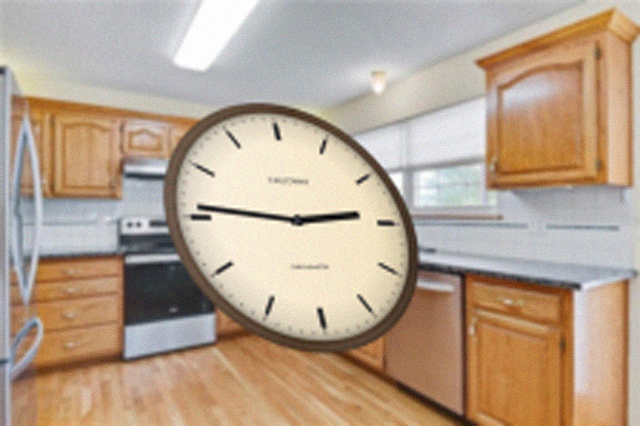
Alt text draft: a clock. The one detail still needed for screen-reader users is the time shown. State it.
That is 2:46
